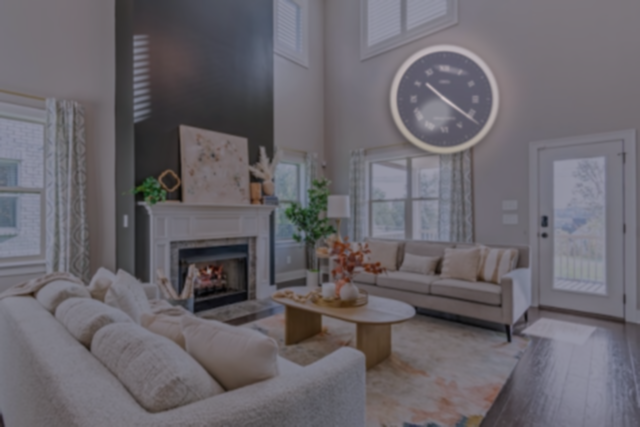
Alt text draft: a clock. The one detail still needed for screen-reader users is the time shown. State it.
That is 10:21
